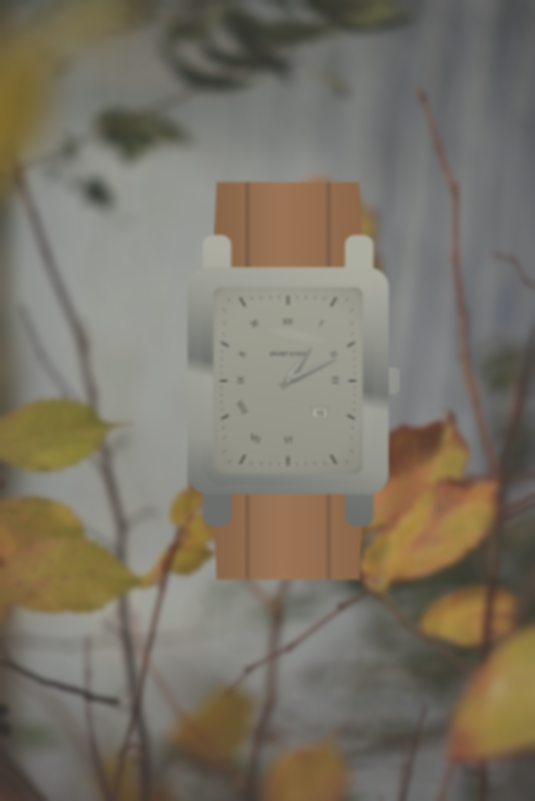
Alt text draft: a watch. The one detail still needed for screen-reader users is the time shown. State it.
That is 1:11
